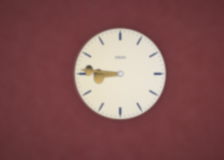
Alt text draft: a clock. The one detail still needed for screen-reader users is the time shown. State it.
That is 8:46
